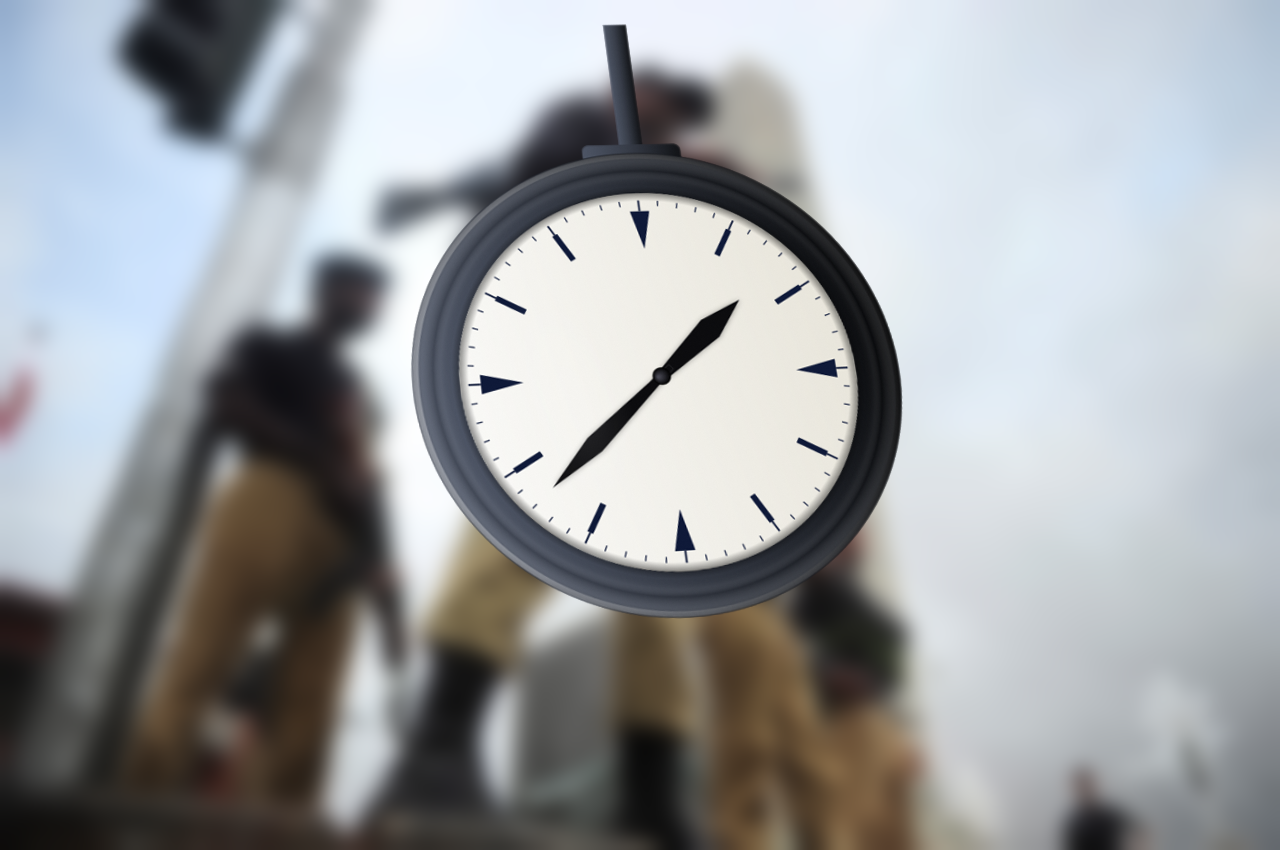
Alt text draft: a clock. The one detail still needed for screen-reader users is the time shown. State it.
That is 1:38
